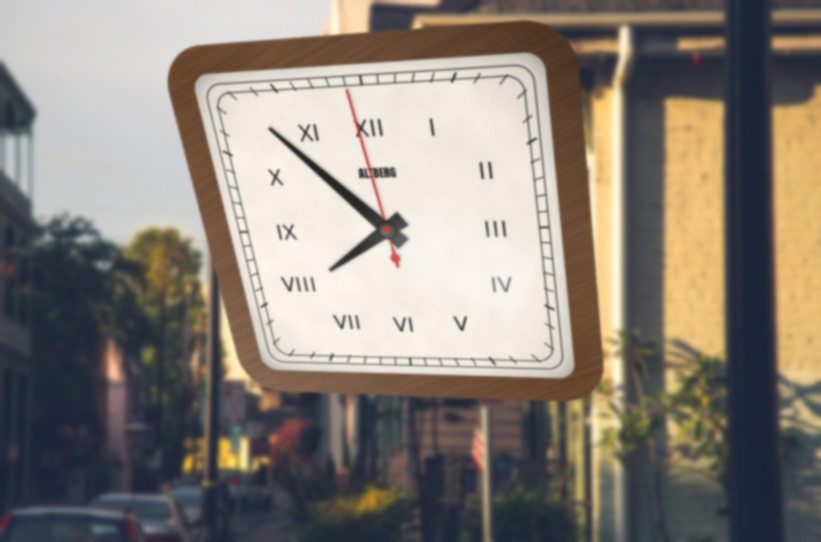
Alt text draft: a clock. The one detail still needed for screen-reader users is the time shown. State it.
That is 7:52:59
